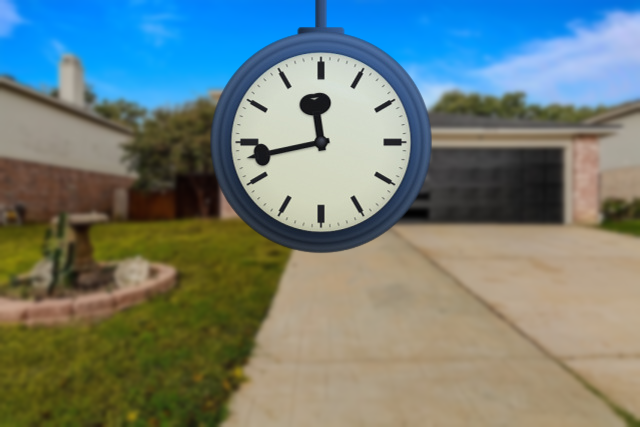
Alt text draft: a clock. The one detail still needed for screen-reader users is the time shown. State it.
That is 11:43
